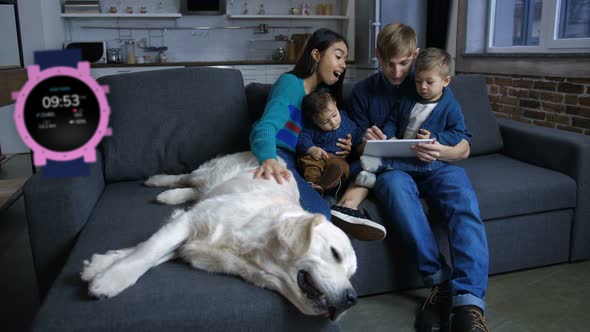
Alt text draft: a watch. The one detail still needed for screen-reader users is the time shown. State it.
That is 9:53
